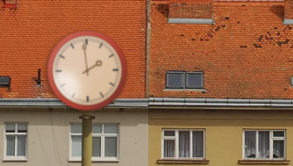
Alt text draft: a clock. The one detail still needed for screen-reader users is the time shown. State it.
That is 1:59
